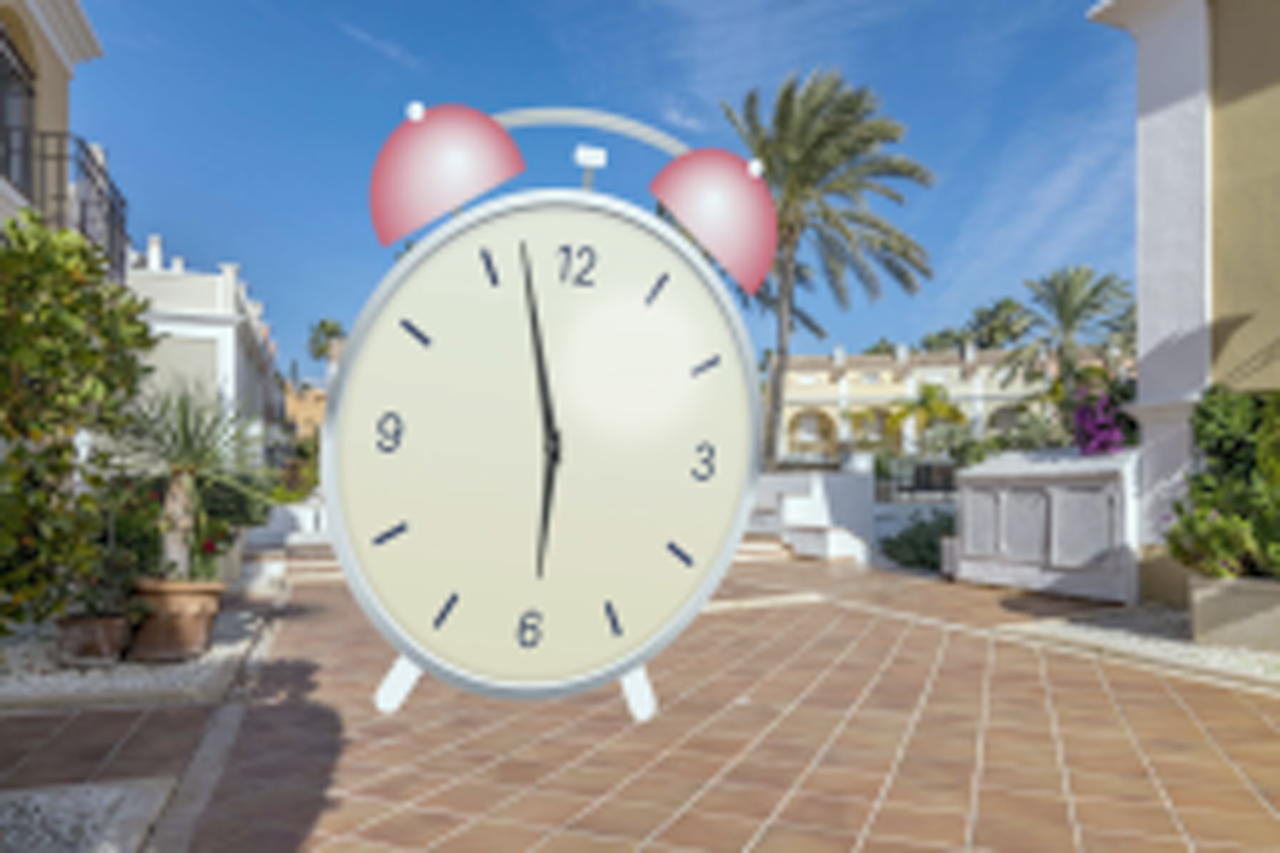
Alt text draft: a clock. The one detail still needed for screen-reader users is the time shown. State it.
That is 5:57
